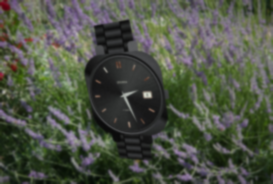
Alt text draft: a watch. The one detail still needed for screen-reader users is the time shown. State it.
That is 2:27
